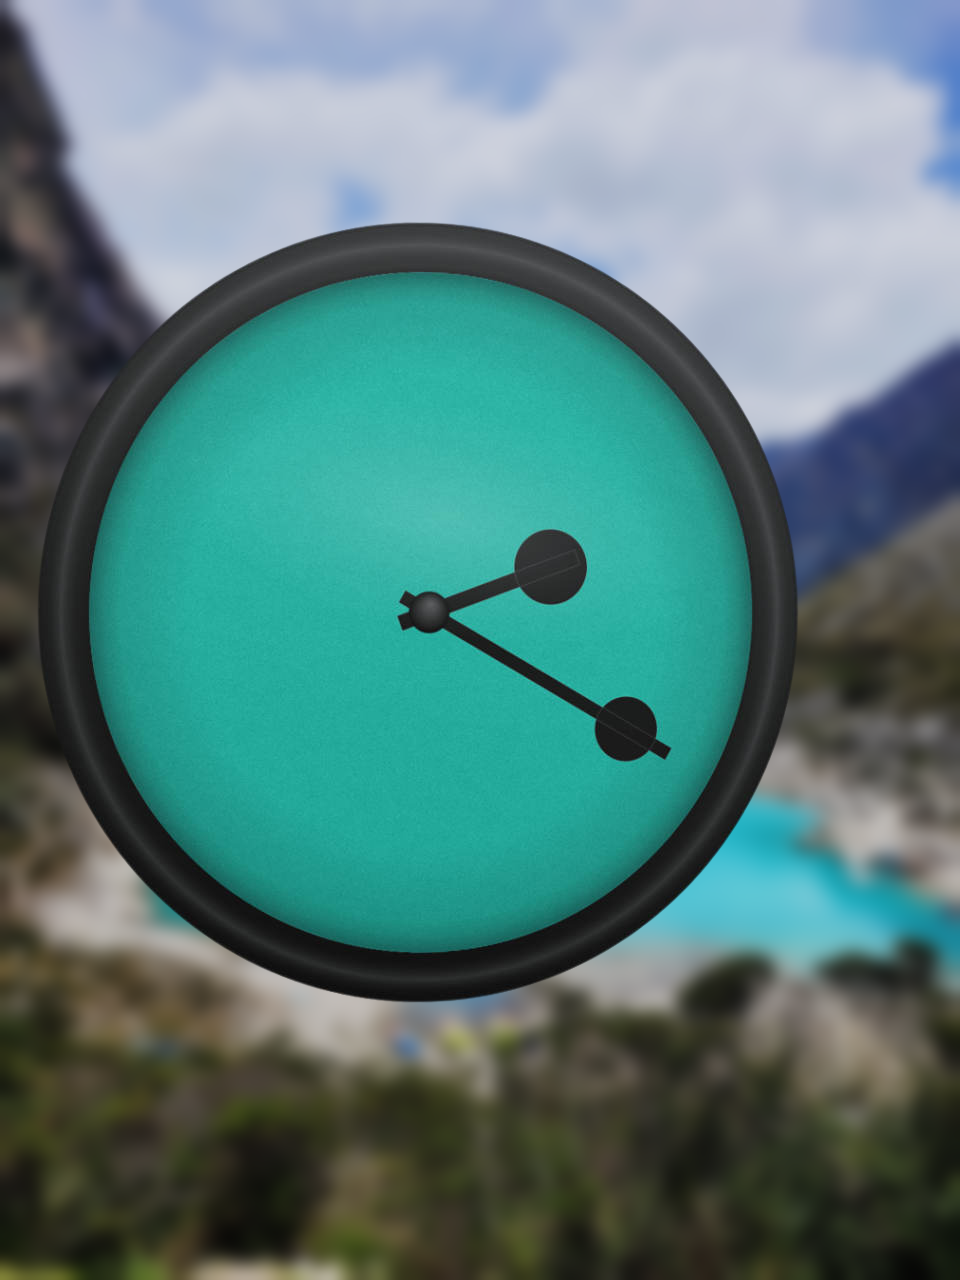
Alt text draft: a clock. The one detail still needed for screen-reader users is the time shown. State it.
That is 2:20
